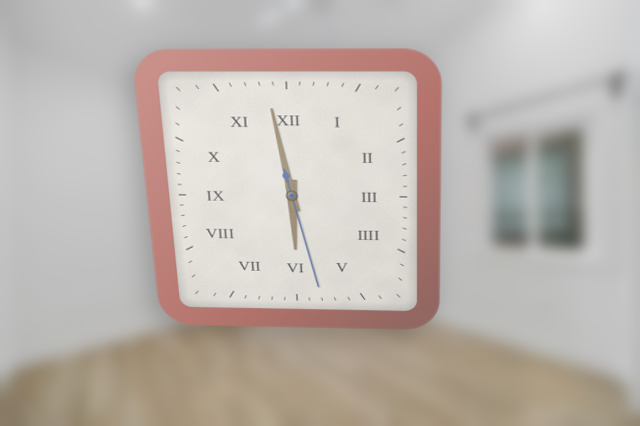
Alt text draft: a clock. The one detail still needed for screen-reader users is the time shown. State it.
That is 5:58:28
